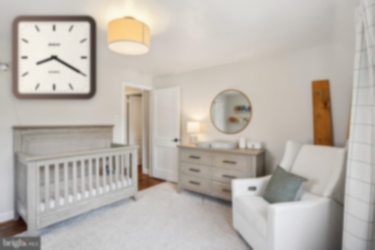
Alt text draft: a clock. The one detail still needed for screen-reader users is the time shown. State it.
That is 8:20
